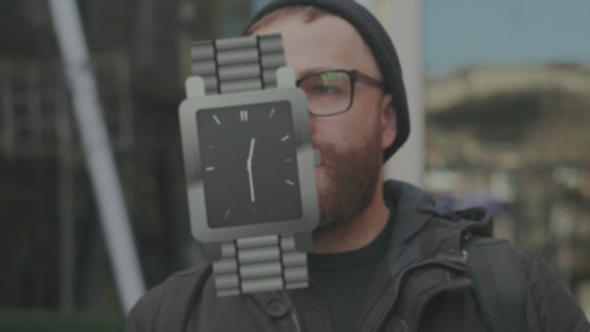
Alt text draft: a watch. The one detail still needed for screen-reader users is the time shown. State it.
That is 12:30
